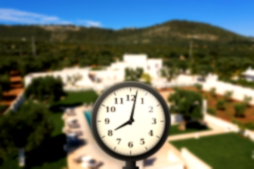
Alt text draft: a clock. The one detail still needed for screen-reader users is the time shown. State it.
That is 8:02
